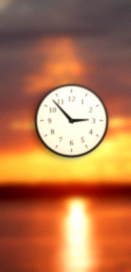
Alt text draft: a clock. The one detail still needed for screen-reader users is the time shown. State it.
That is 2:53
